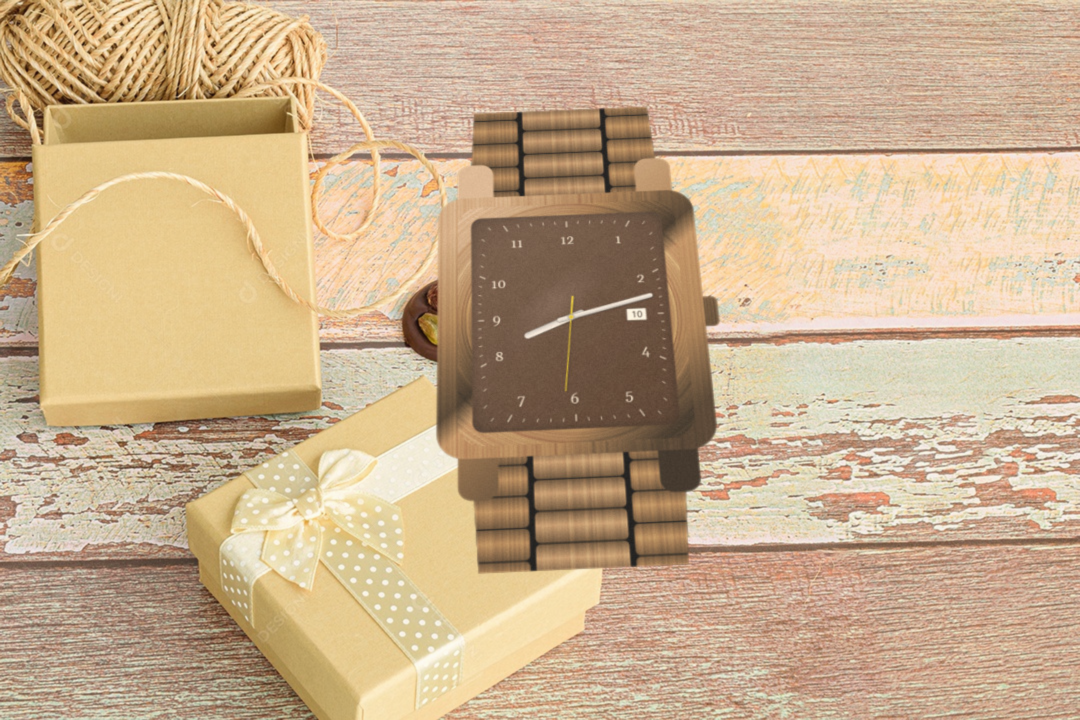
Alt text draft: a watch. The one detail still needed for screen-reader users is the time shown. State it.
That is 8:12:31
